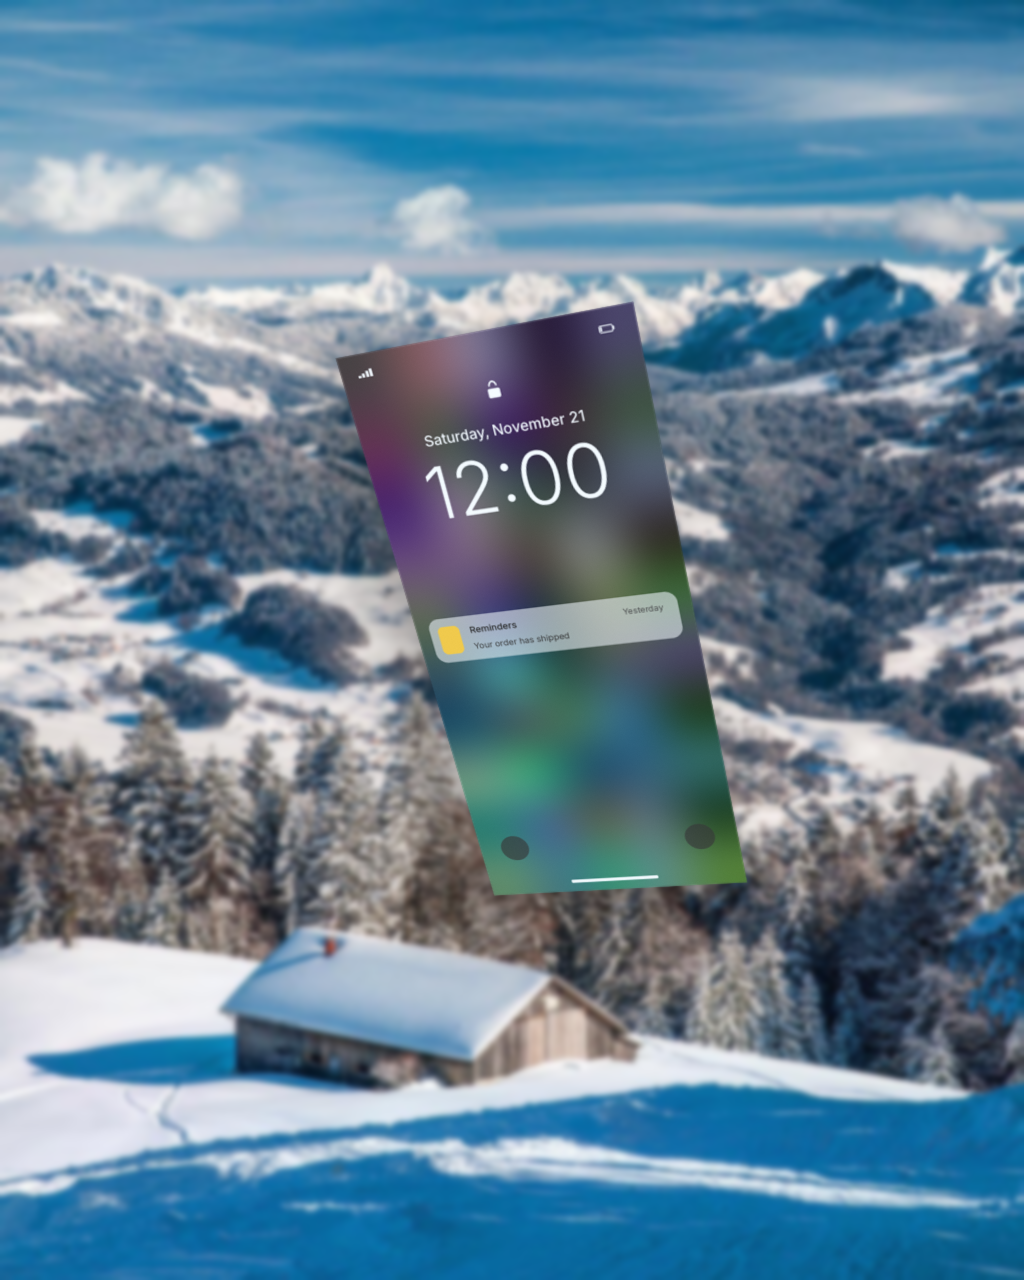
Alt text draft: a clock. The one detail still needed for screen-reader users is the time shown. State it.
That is 12:00
